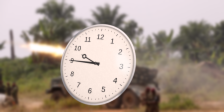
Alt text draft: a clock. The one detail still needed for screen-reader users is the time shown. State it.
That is 9:45
